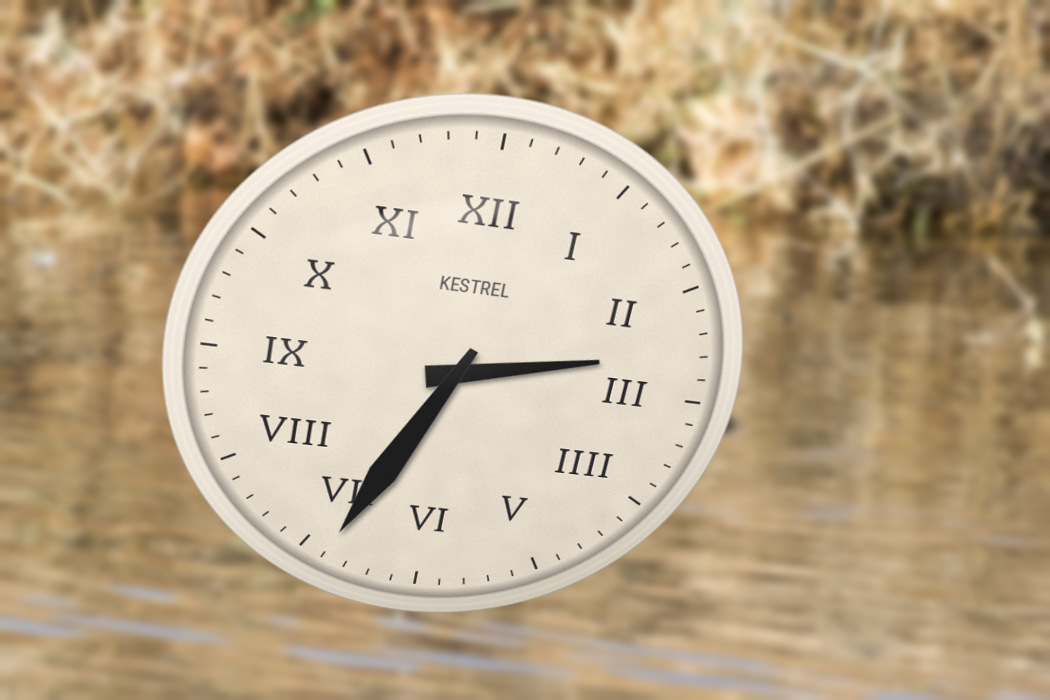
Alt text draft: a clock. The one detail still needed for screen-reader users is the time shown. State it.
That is 2:34
